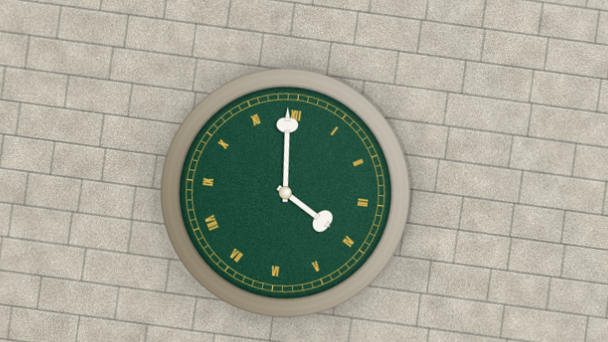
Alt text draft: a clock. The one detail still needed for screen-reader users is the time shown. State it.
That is 3:59
